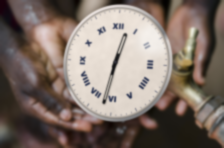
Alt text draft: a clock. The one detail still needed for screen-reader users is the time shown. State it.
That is 12:32
